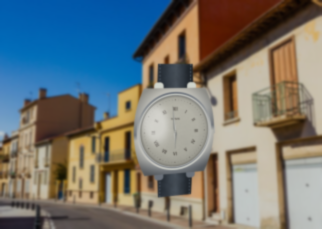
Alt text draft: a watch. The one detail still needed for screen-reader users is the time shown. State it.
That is 5:59
